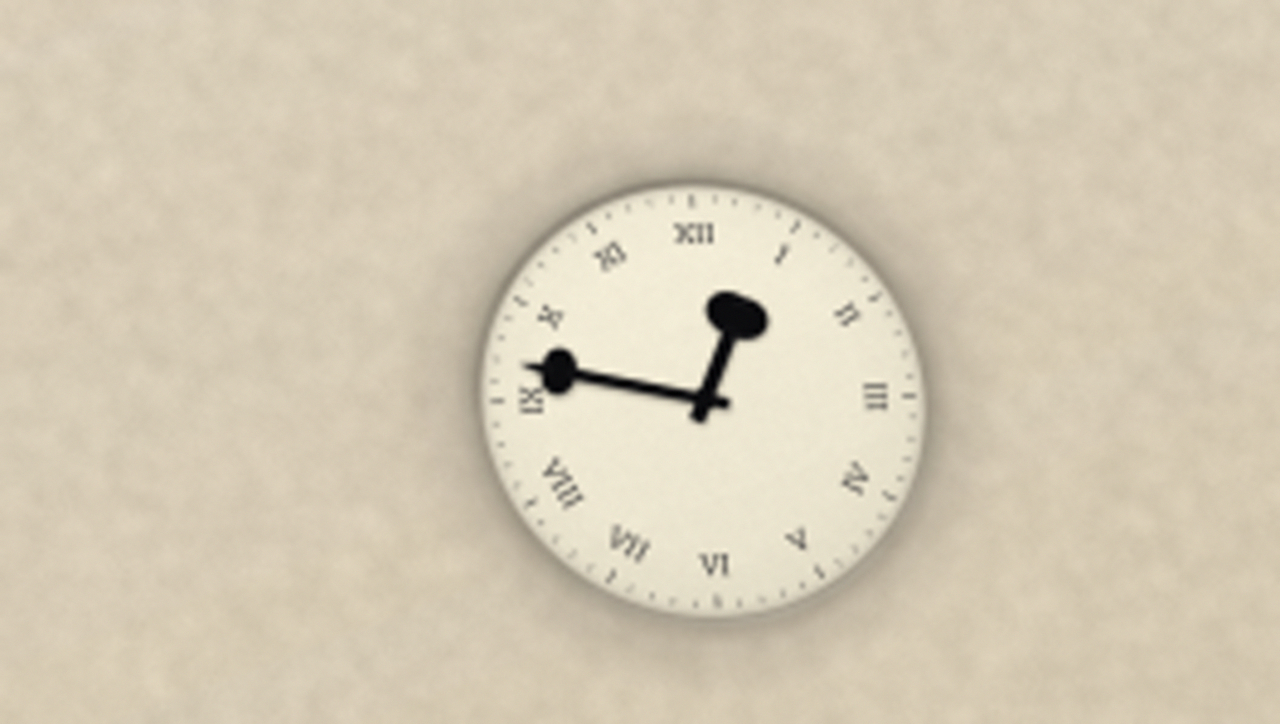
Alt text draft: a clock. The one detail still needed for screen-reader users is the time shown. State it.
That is 12:47
